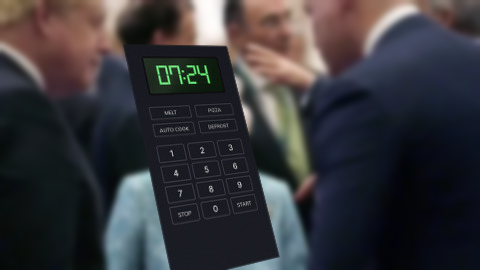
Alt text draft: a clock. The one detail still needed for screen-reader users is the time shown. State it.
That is 7:24
